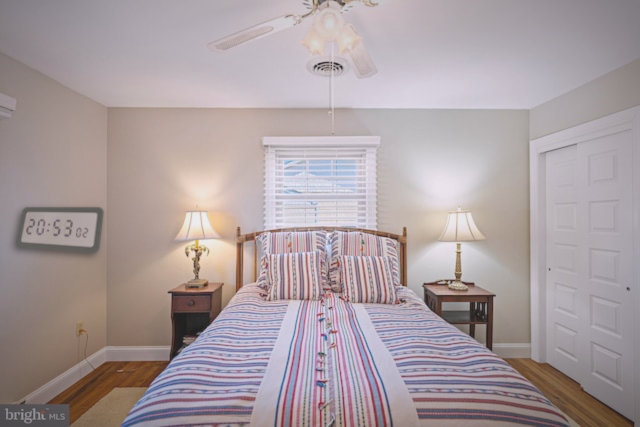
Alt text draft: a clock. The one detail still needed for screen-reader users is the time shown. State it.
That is 20:53:02
